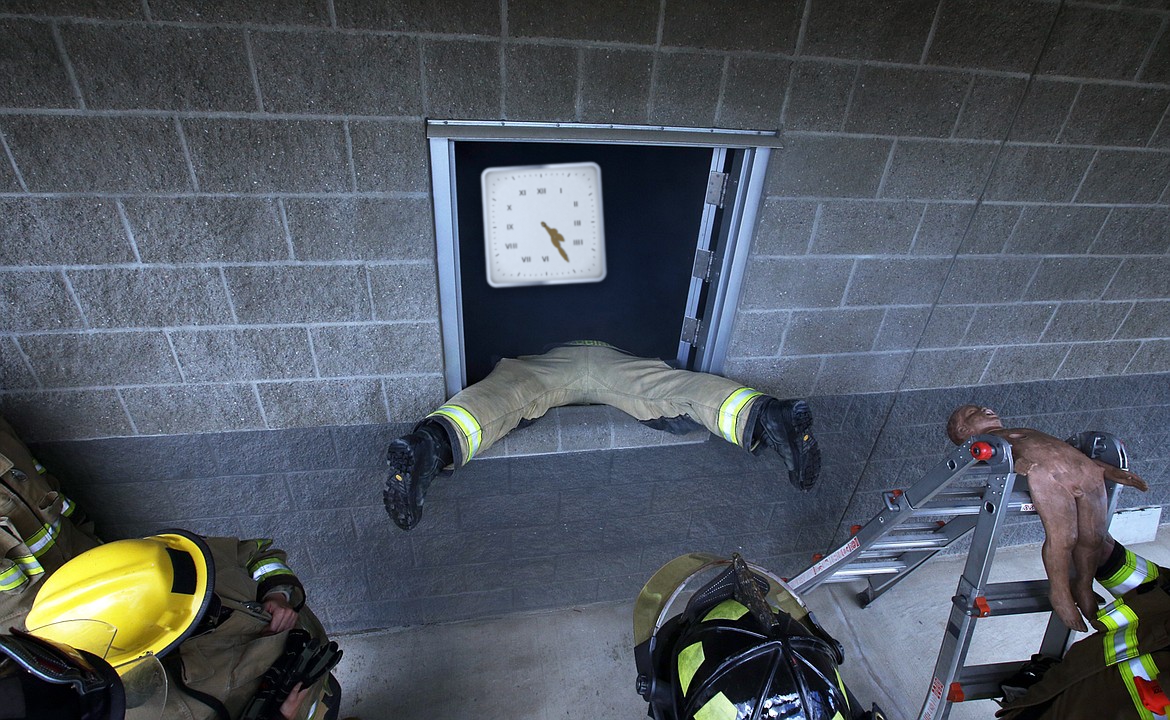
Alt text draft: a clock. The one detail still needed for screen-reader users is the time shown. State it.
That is 4:25
